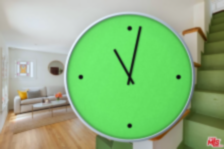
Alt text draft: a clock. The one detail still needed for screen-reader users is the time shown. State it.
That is 11:02
